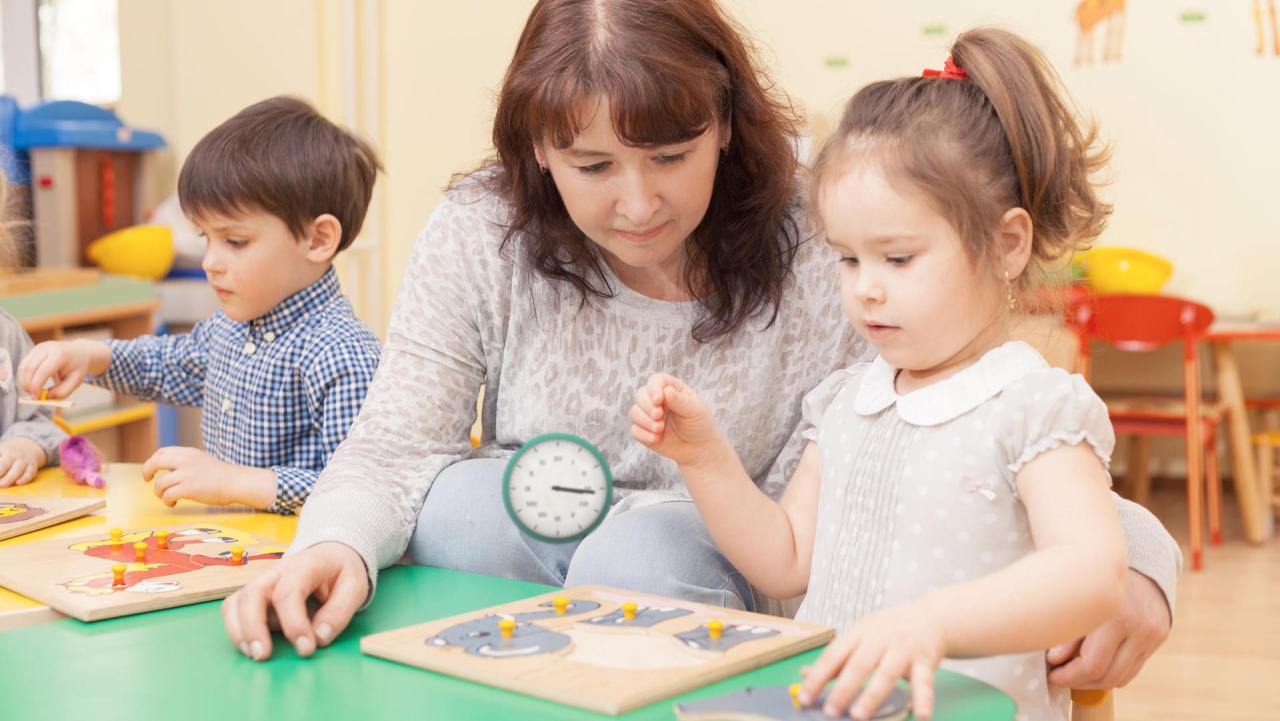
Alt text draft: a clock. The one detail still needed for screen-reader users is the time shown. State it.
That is 3:16
